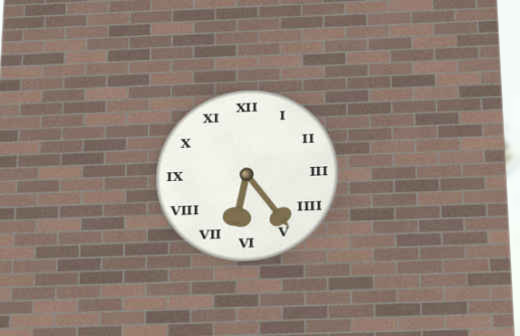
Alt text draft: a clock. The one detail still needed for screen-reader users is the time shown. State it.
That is 6:24
